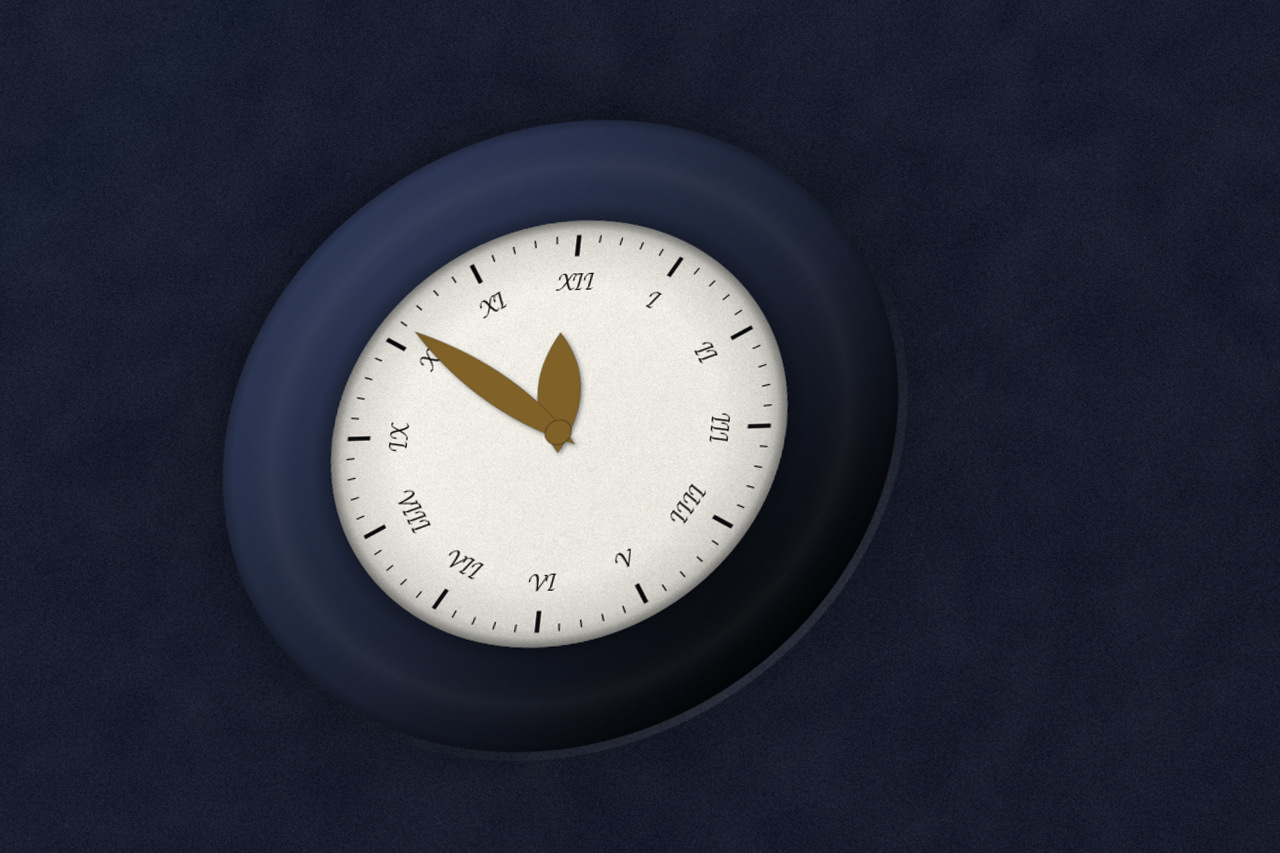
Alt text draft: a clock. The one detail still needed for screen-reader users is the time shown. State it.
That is 11:51
